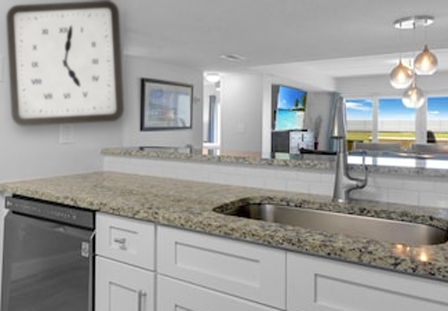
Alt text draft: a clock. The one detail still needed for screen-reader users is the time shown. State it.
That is 5:02
